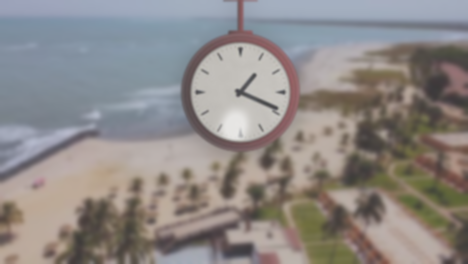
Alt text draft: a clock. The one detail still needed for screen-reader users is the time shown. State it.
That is 1:19
